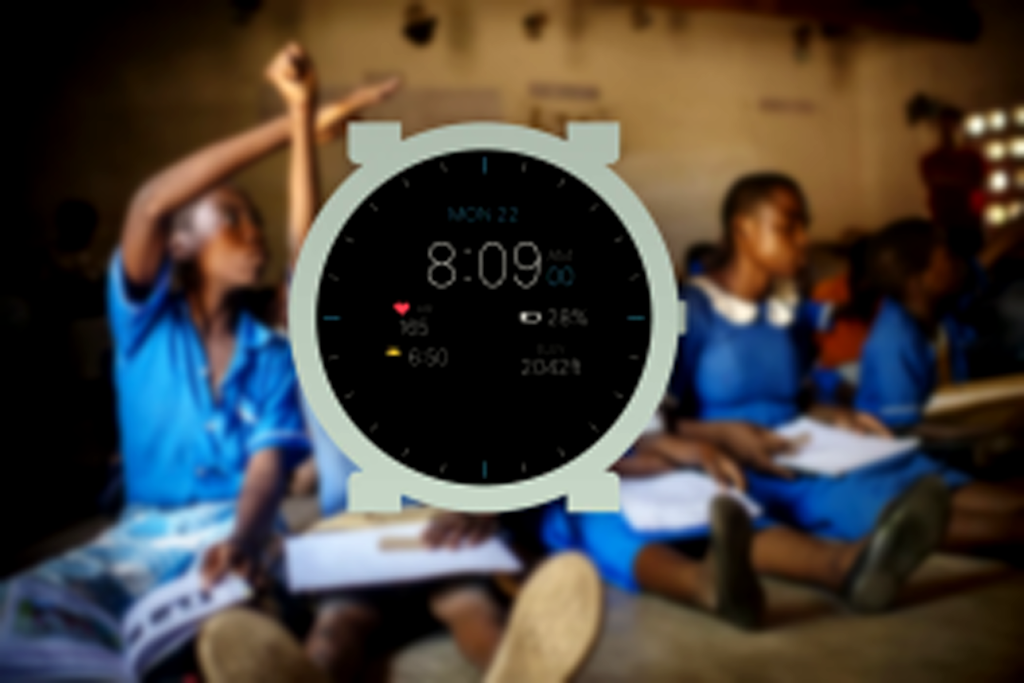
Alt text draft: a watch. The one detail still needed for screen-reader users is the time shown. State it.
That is 8:09
